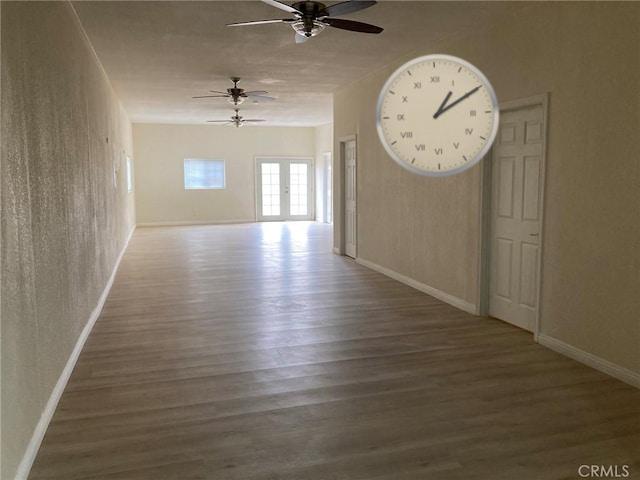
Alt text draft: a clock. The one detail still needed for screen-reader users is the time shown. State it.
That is 1:10
